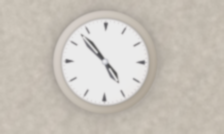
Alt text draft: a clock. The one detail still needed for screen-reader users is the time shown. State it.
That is 4:53
